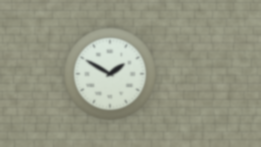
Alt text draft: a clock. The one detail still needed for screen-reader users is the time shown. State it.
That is 1:50
